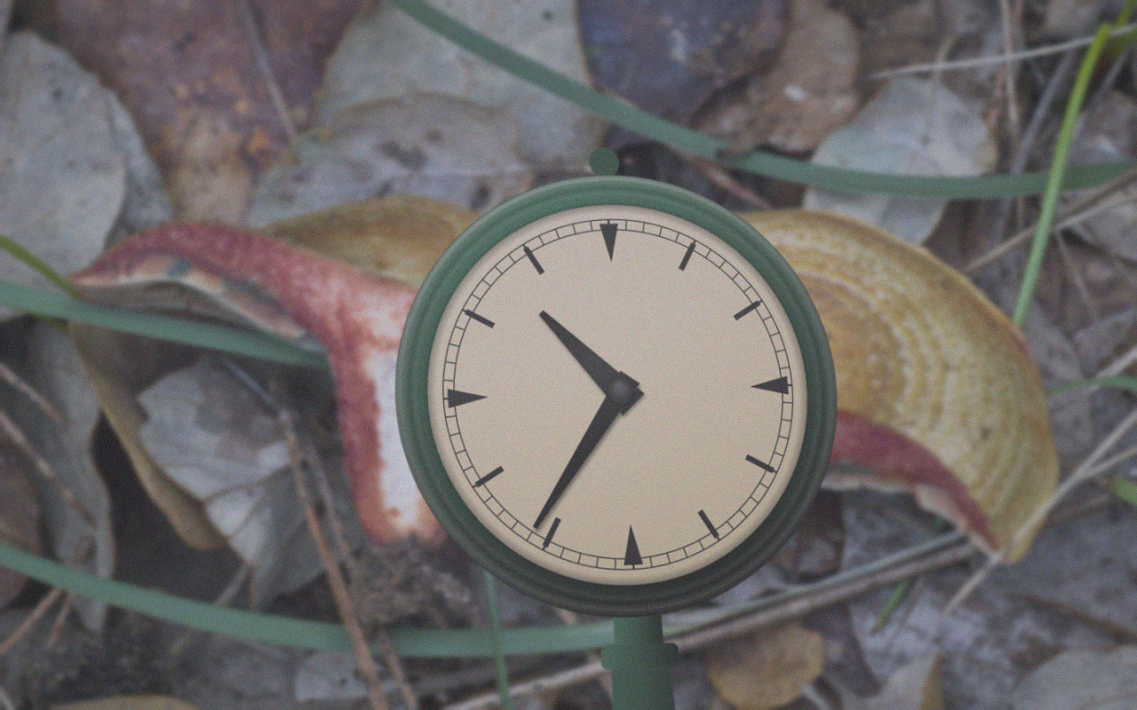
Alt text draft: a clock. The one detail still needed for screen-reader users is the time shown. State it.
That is 10:36
